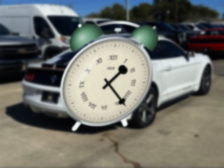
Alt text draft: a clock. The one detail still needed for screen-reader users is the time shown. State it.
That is 1:23
